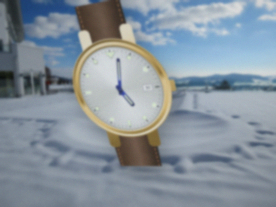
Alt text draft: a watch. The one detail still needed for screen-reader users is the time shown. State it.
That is 5:02
